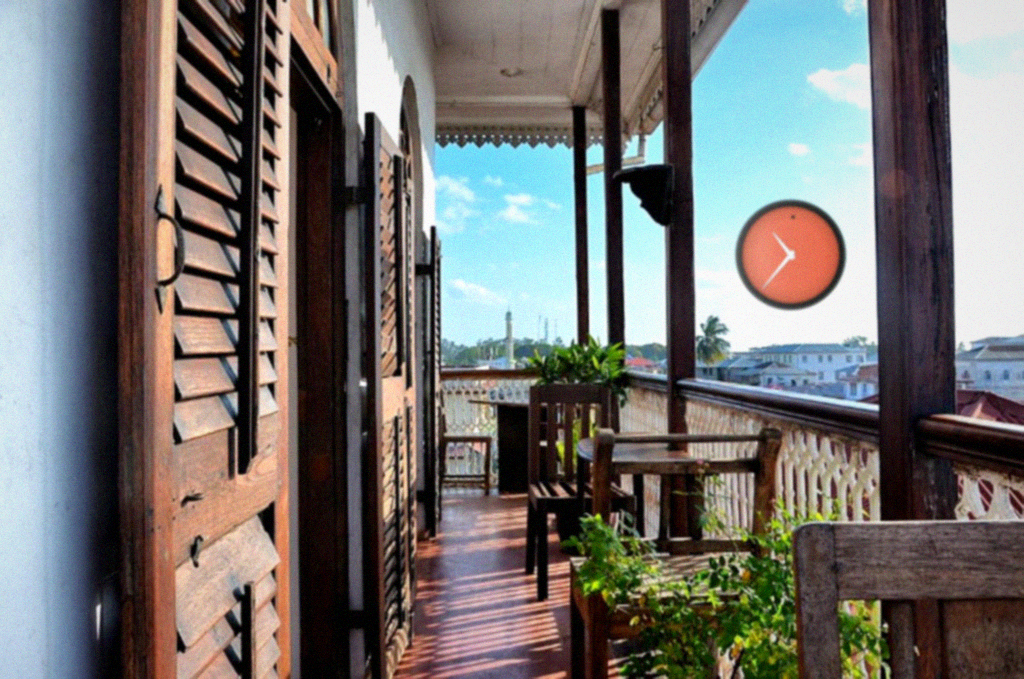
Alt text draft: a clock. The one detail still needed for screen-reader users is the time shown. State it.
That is 10:36
